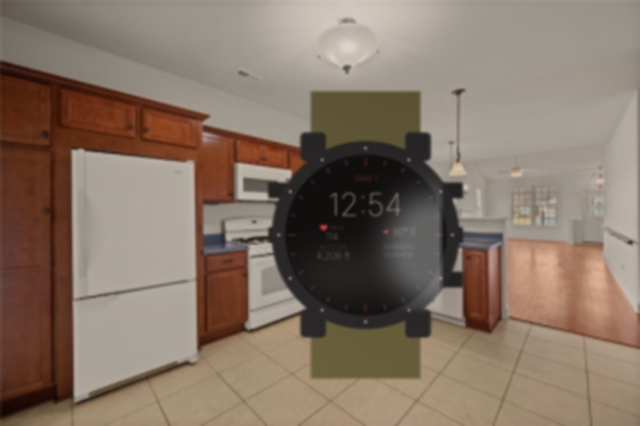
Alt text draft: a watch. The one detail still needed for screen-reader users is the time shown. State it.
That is 12:54
